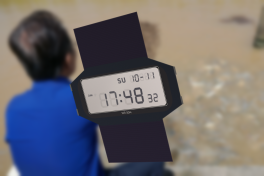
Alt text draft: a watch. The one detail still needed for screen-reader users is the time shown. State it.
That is 17:48:32
